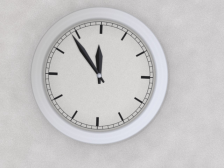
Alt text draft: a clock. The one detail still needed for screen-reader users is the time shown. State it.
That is 11:54
